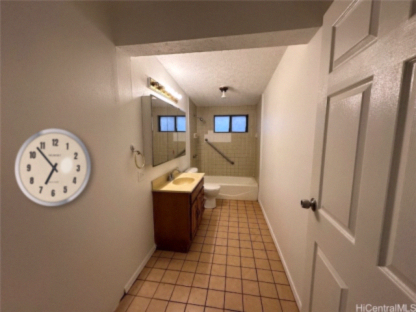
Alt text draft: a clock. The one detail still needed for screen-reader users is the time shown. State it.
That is 6:53
